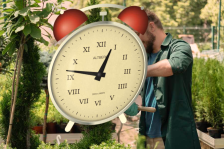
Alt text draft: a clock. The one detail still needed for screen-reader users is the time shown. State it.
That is 12:47
